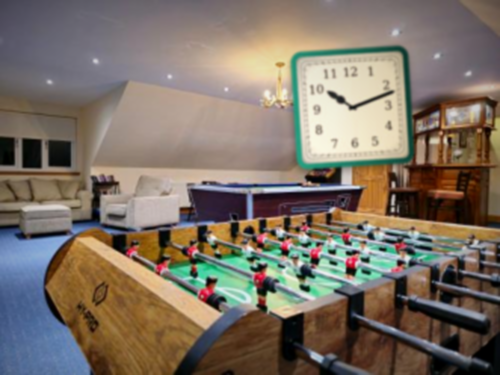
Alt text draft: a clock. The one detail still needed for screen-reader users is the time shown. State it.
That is 10:12
